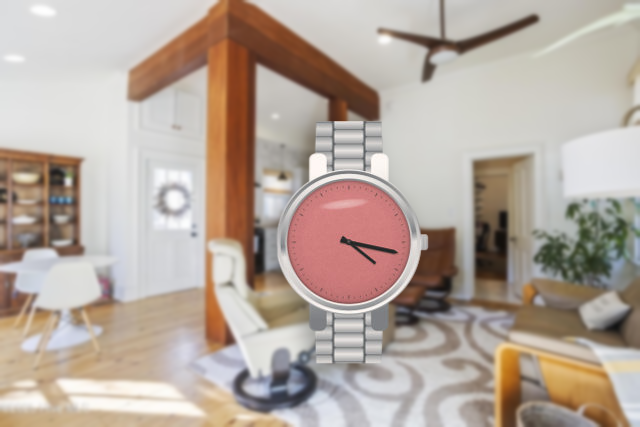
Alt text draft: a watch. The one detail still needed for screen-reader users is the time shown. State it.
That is 4:17
